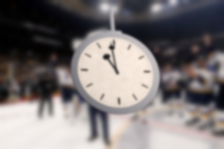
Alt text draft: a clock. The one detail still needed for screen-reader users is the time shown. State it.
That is 10:59
